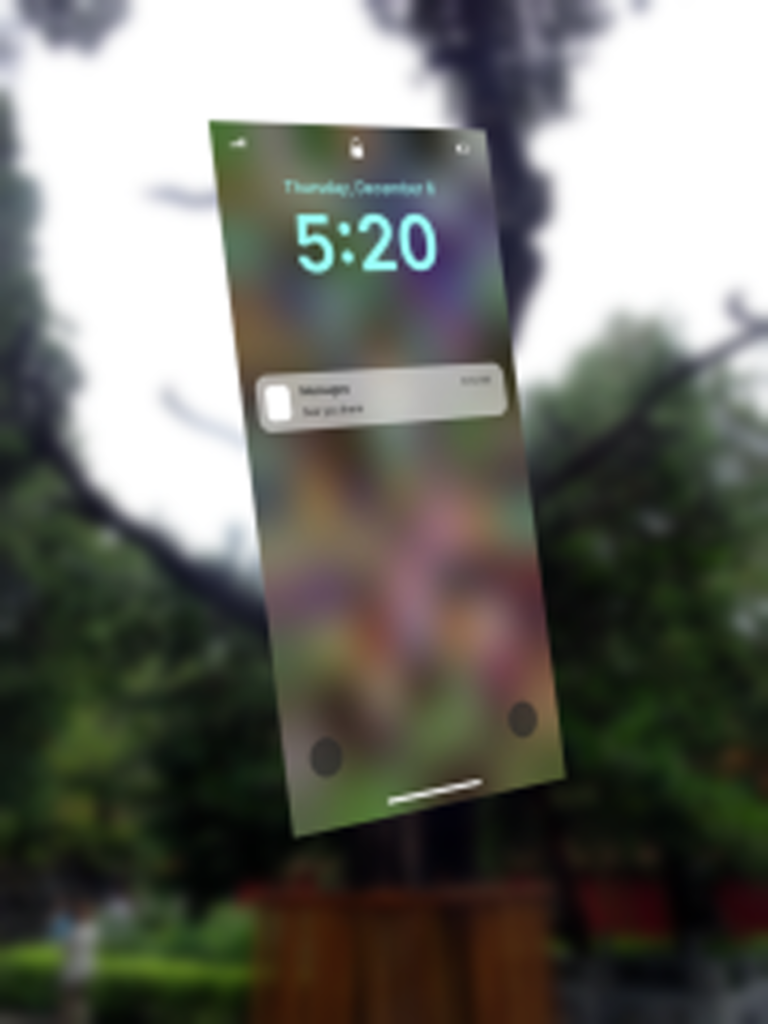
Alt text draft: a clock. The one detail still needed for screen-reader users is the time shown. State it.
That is 5:20
